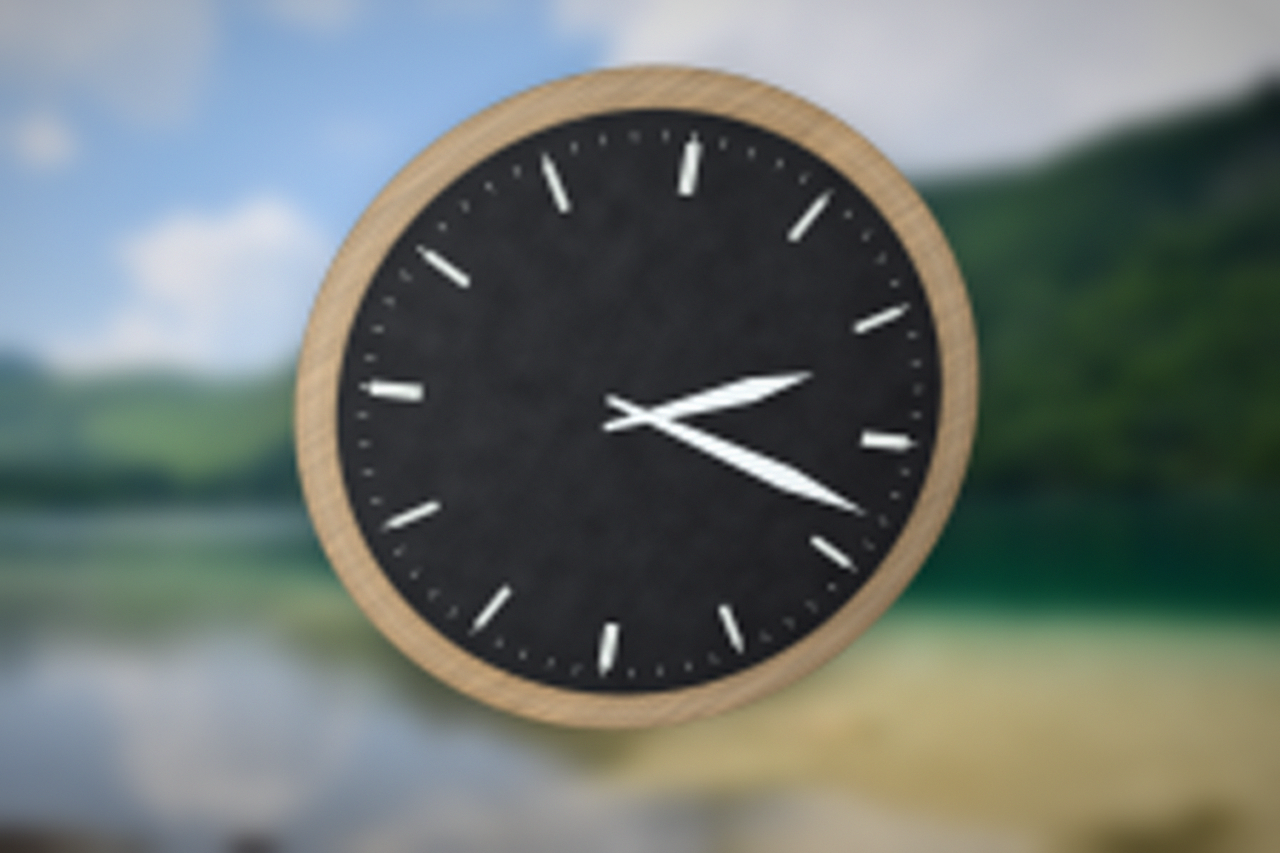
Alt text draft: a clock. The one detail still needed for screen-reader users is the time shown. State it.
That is 2:18
